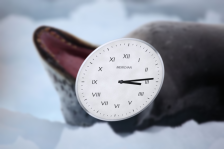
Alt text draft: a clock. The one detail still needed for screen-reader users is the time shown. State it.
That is 3:14
